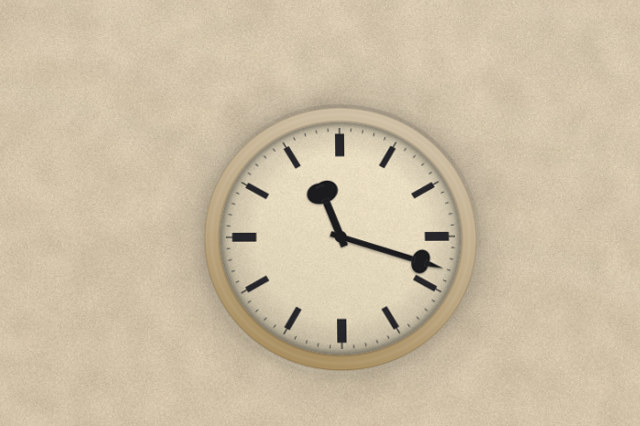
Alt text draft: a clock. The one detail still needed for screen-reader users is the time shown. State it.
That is 11:18
